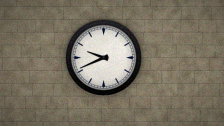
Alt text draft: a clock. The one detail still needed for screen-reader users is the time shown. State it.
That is 9:41
